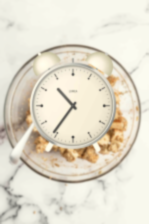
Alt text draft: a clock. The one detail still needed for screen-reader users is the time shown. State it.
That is 10:36
